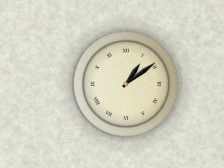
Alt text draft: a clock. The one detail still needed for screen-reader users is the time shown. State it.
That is 1:09
